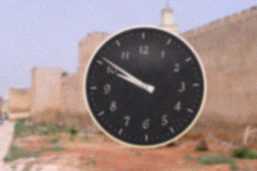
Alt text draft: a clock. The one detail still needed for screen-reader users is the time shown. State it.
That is 9:51
